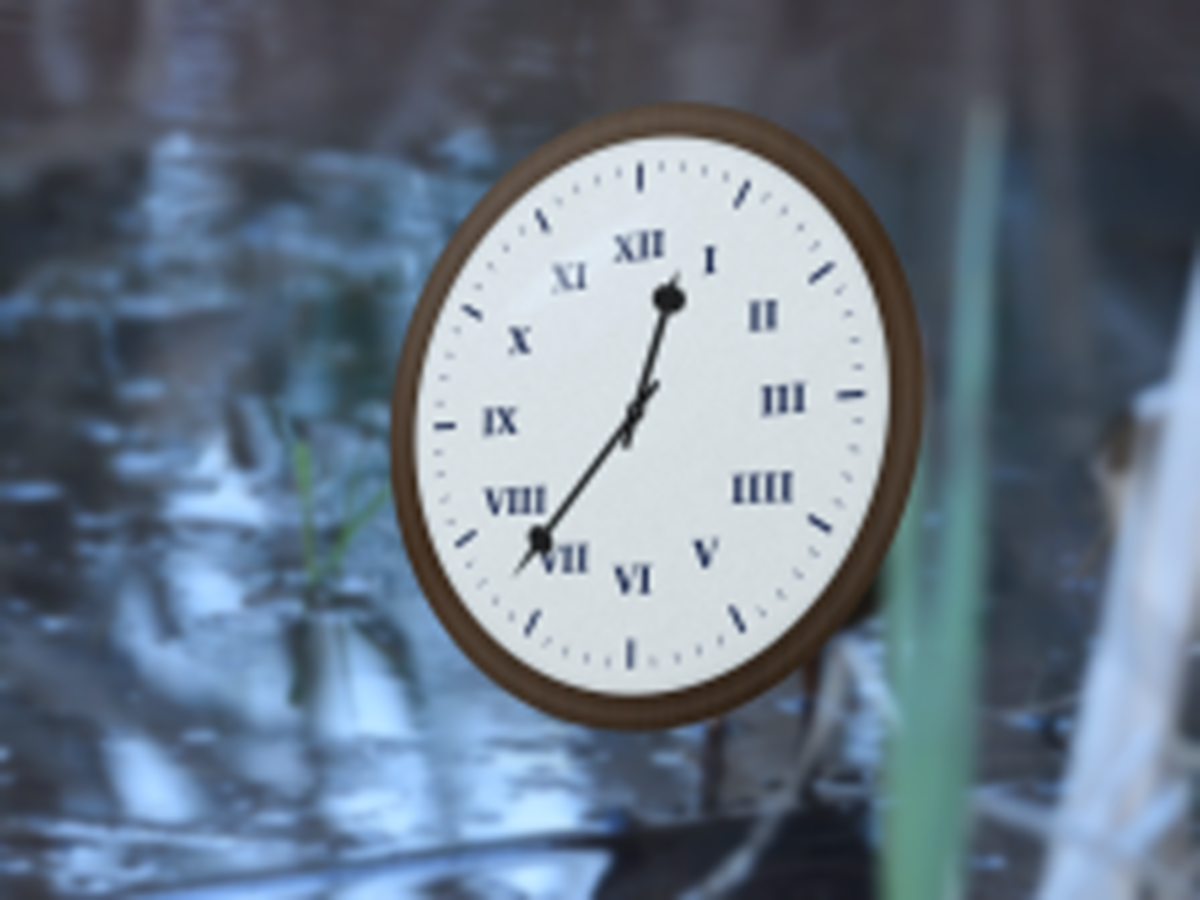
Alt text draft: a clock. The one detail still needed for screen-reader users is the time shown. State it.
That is 12:37
